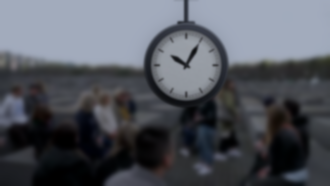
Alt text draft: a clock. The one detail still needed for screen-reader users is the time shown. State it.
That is 10:05
